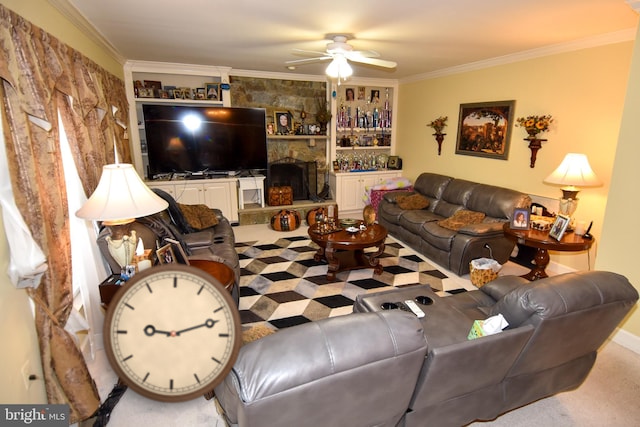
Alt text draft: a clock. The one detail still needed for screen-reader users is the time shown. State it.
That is 9:12
